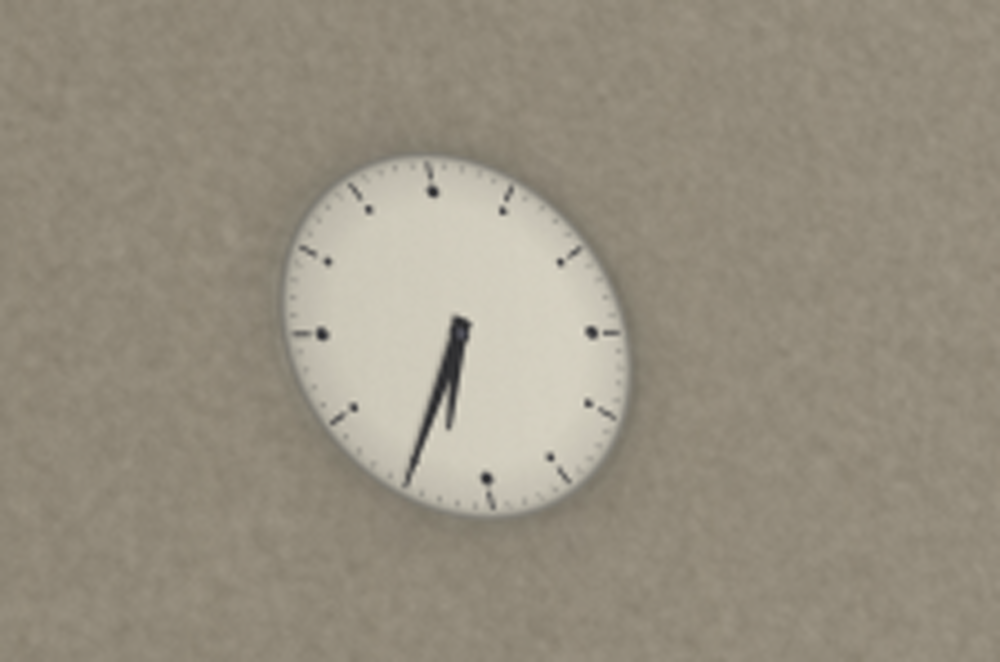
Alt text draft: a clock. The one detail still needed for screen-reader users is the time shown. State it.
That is 6:35
